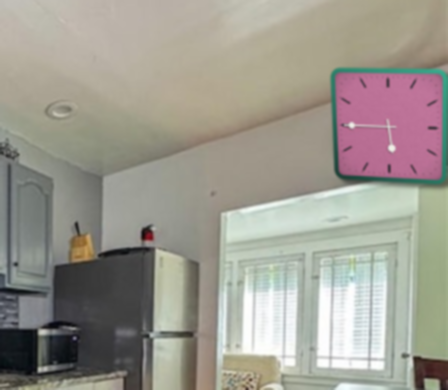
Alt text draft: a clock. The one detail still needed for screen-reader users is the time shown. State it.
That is 5:45
